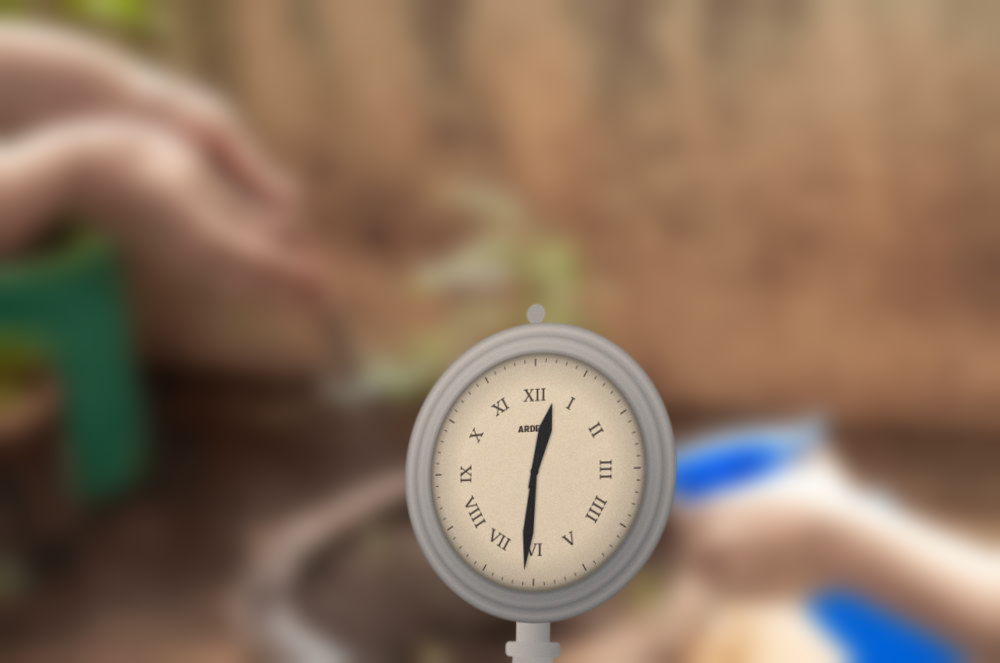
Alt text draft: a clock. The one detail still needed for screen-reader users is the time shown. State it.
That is 12:31
